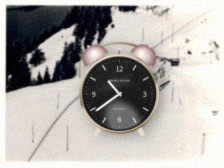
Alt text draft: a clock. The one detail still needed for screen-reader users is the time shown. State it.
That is 10:39
